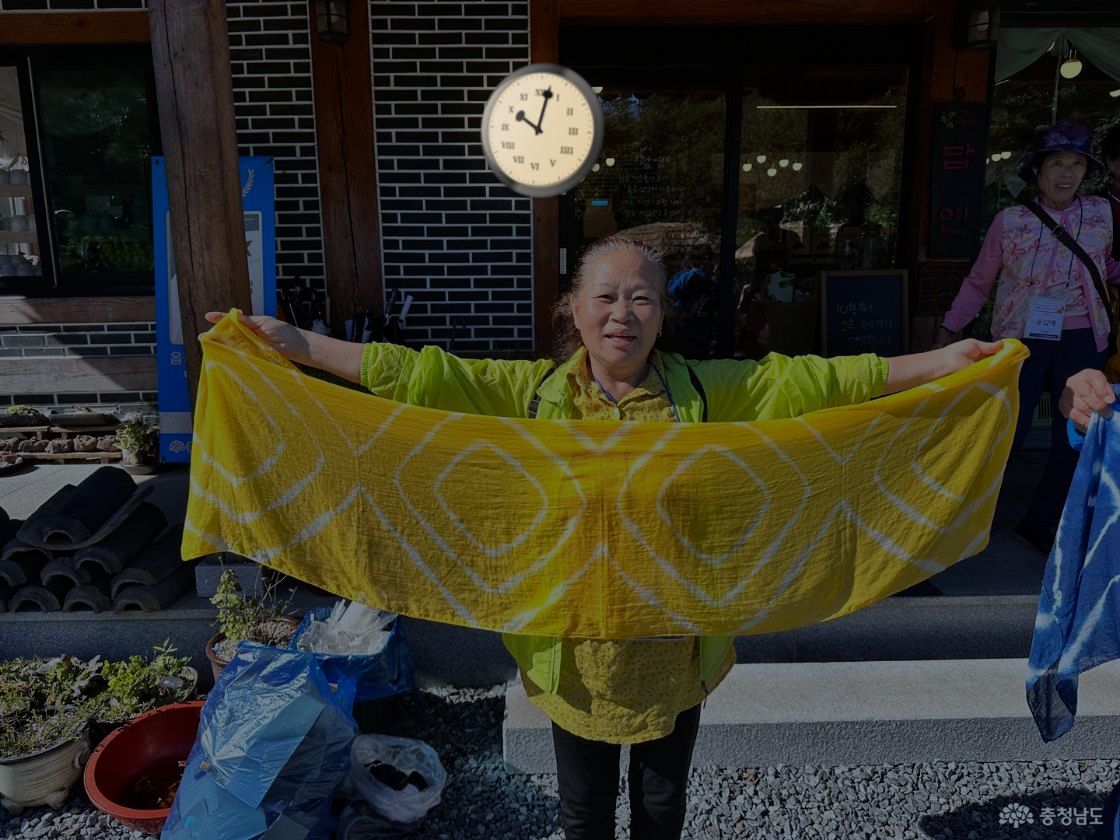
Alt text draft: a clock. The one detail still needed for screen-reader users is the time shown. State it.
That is 10:02
